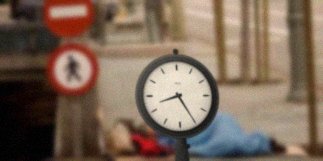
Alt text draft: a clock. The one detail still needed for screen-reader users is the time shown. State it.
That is 8:25
